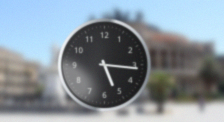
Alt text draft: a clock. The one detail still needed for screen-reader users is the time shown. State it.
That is 5:16
